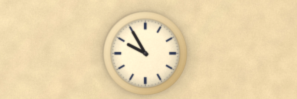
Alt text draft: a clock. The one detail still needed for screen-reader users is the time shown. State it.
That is 9:55
